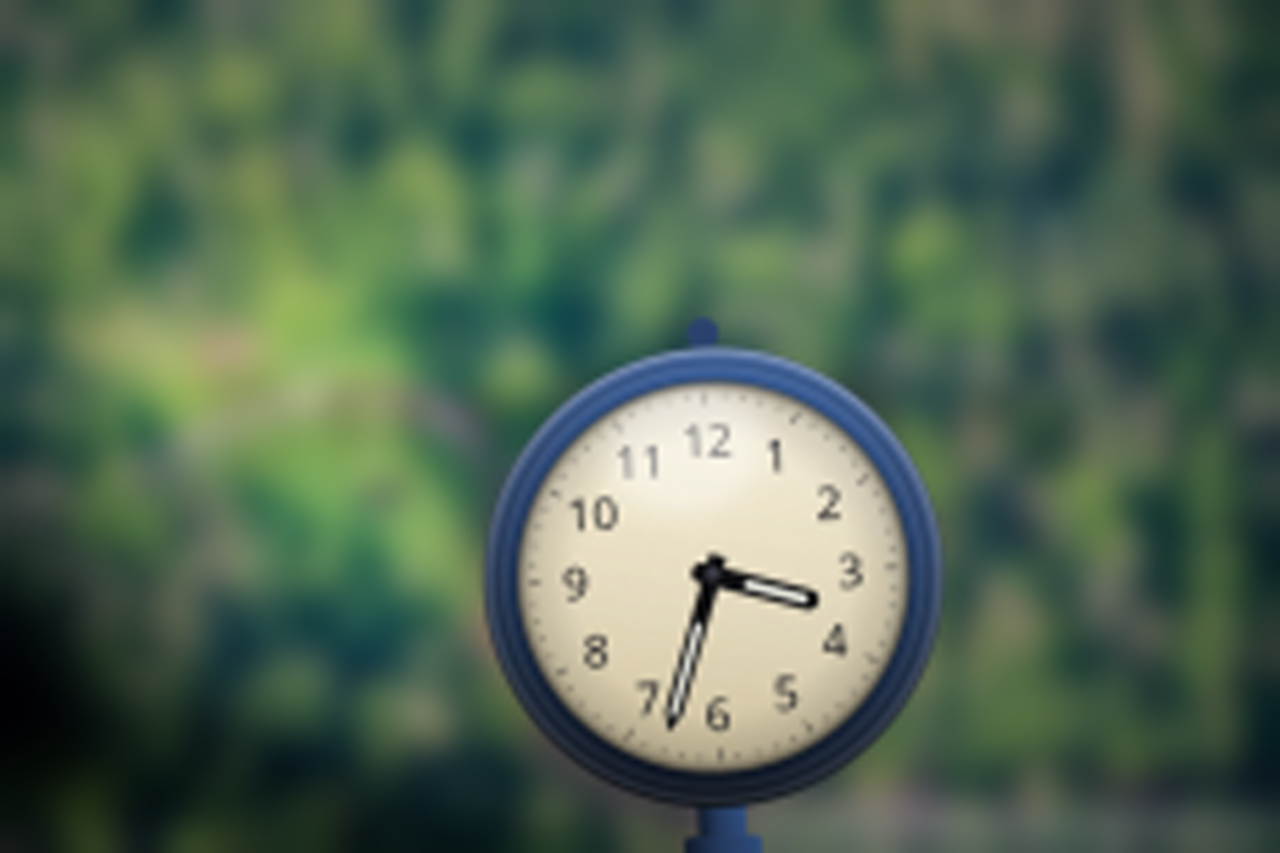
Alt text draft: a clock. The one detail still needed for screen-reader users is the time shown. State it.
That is 3:33
